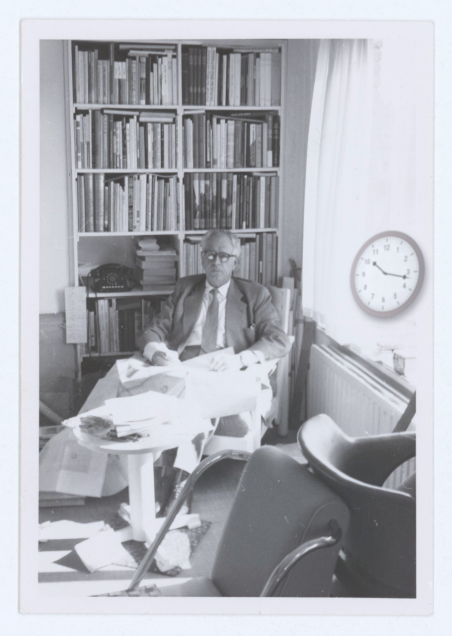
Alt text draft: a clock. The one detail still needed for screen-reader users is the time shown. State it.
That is 10:17
